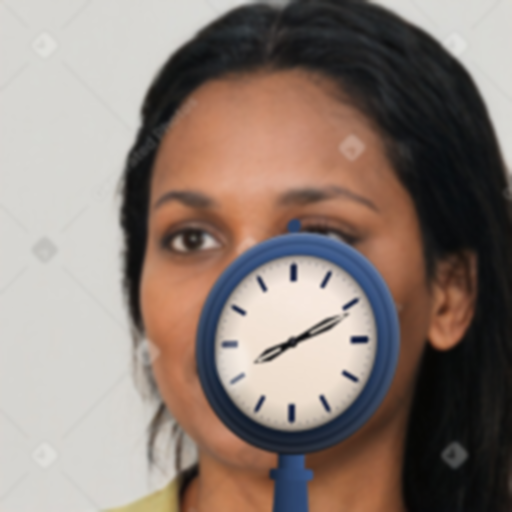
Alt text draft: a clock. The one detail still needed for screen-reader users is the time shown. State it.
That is 8:11
